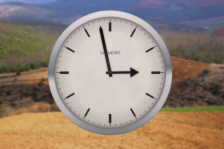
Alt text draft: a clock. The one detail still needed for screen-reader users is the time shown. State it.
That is 2:58
